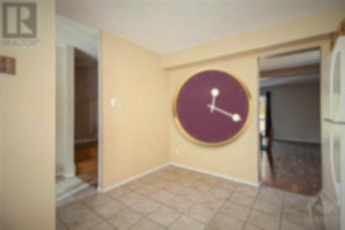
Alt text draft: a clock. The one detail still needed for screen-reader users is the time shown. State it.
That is 12:19
